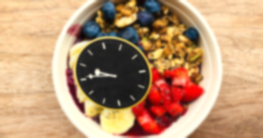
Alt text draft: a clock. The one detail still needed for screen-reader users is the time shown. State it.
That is 9:46
